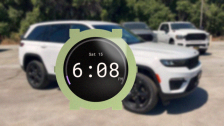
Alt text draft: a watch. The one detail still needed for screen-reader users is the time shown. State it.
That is 6:08
